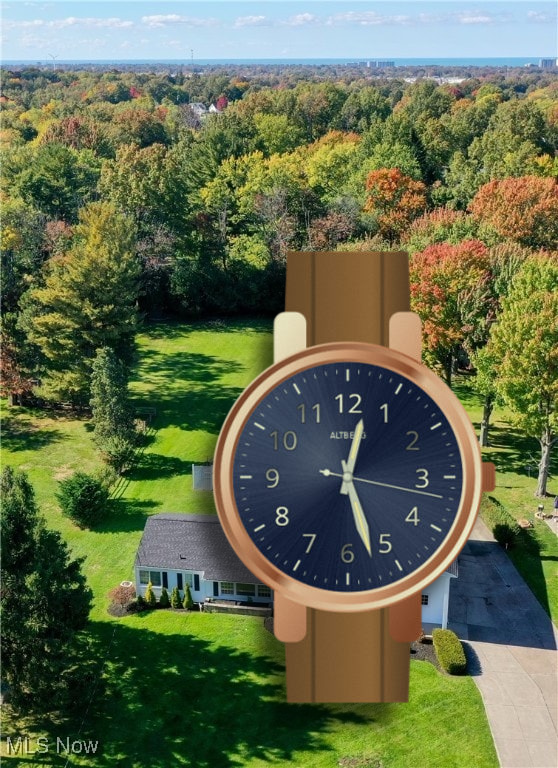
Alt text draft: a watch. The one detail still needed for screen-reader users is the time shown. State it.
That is 12:27:17
